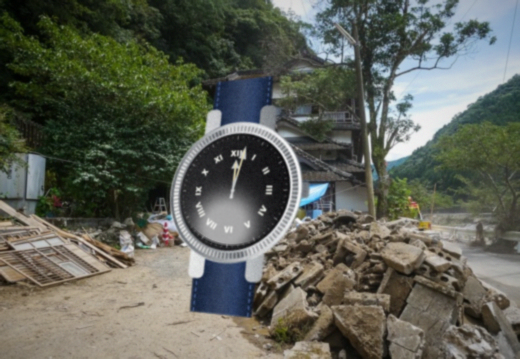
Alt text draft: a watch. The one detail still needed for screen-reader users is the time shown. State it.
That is 12:02
